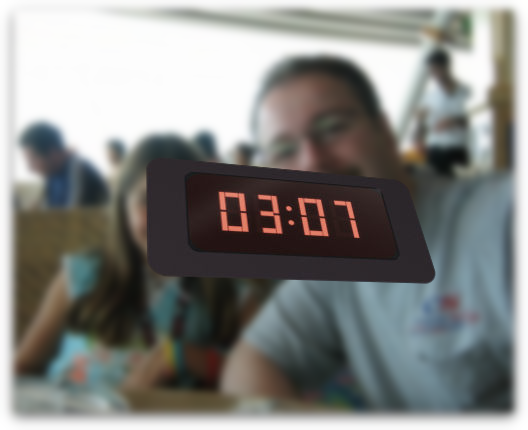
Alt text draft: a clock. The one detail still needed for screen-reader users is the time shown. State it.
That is 3:07
